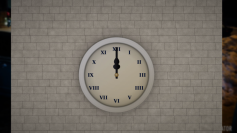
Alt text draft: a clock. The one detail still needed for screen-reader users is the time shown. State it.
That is 12:00
